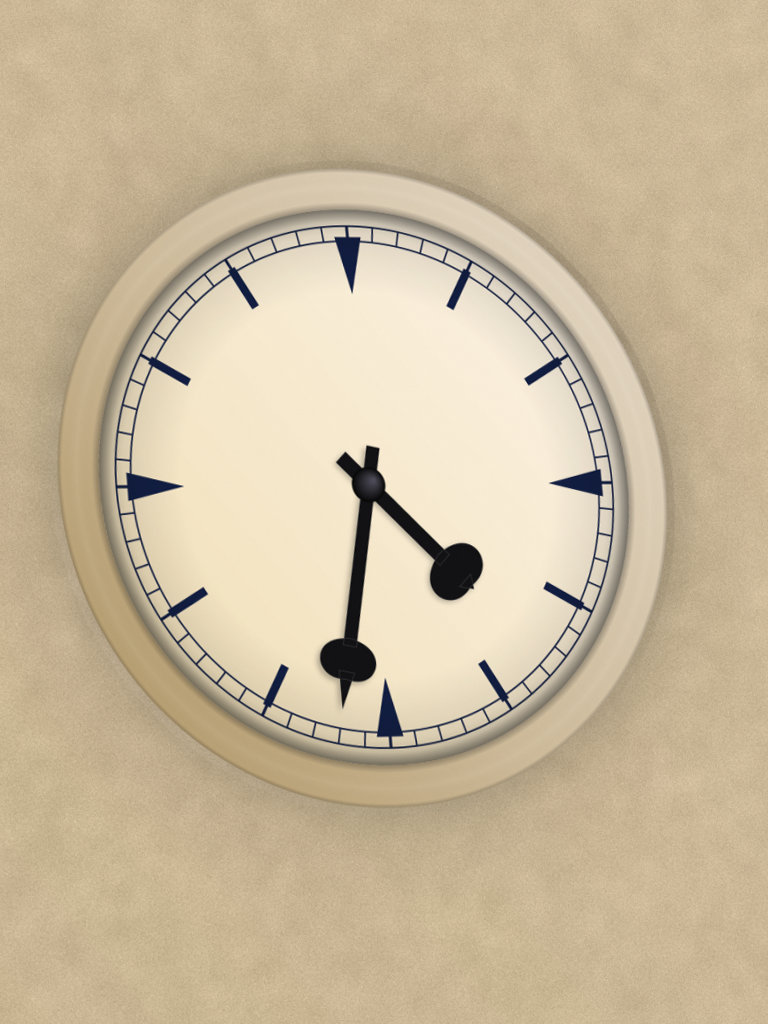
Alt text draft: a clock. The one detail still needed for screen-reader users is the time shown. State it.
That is 4:32
